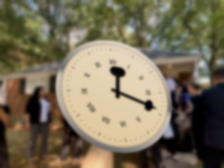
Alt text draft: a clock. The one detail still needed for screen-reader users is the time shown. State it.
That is 12:19
